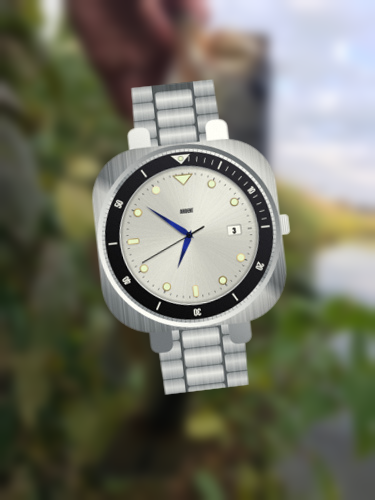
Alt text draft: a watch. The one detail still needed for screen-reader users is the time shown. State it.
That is 6:51:41
